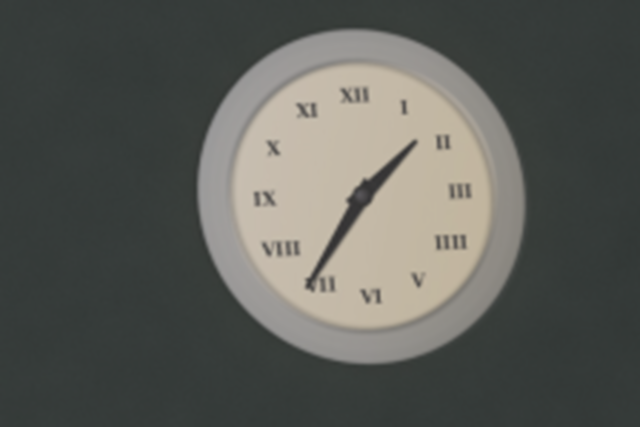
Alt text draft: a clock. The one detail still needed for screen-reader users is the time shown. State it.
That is 1:36
